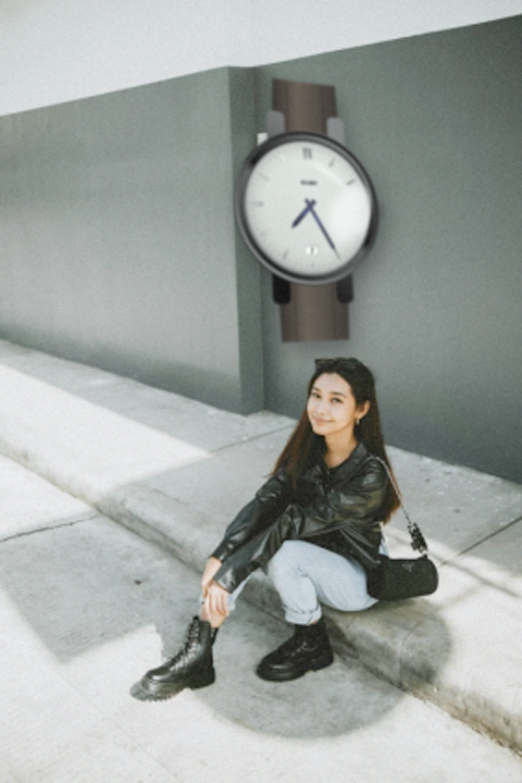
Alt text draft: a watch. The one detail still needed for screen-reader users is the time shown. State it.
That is 7:25
